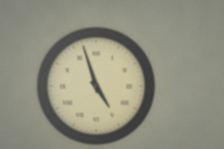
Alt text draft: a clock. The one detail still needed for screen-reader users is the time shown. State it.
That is 4:57
